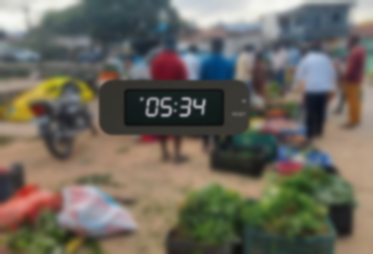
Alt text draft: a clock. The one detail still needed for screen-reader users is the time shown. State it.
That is 5:34
